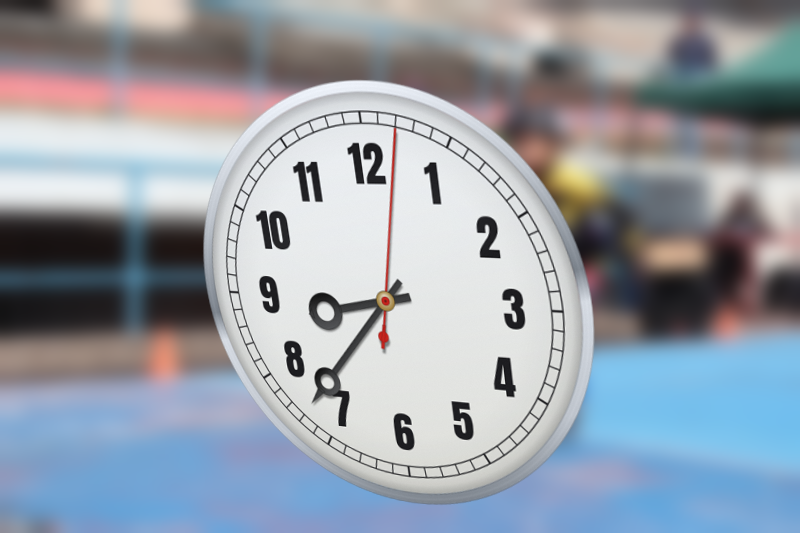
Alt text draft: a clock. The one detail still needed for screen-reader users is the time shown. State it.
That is 8:37:02
